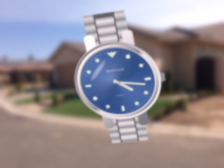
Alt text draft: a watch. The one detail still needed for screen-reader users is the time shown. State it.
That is 4:17
